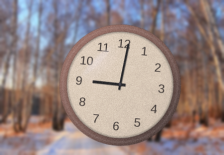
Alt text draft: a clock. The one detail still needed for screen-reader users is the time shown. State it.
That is 9:01
